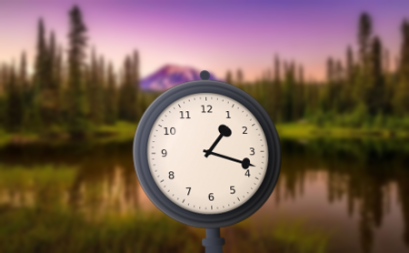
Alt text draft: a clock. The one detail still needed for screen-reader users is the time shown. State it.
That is 1:18
